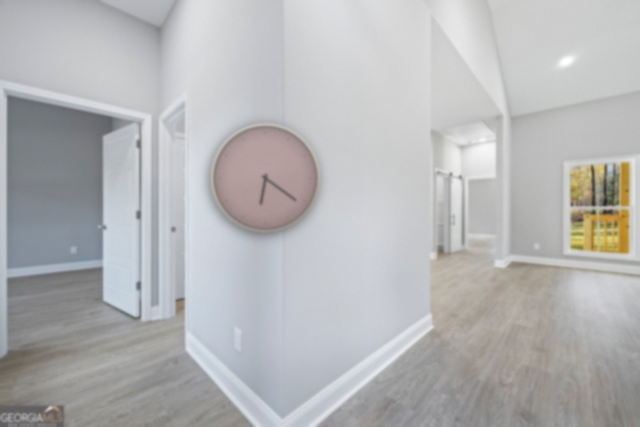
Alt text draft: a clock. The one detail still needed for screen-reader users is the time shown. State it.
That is 6:21
